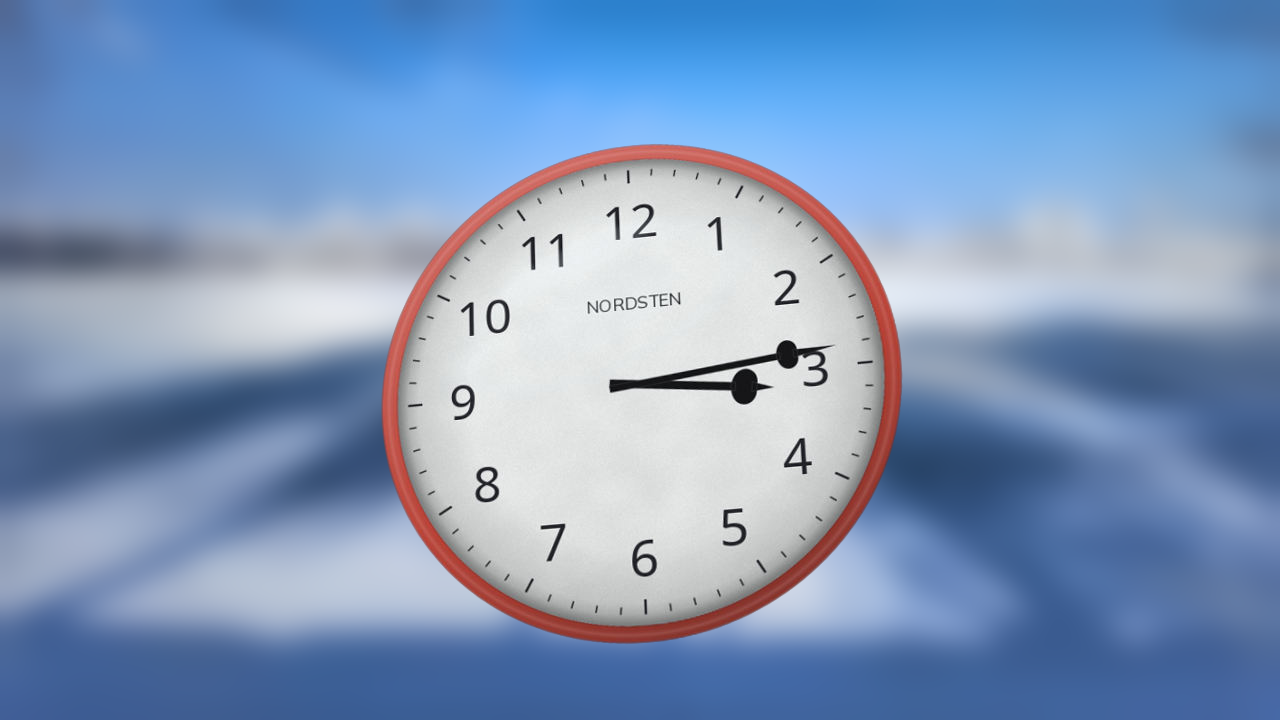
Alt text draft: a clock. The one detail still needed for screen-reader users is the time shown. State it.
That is 3:14
